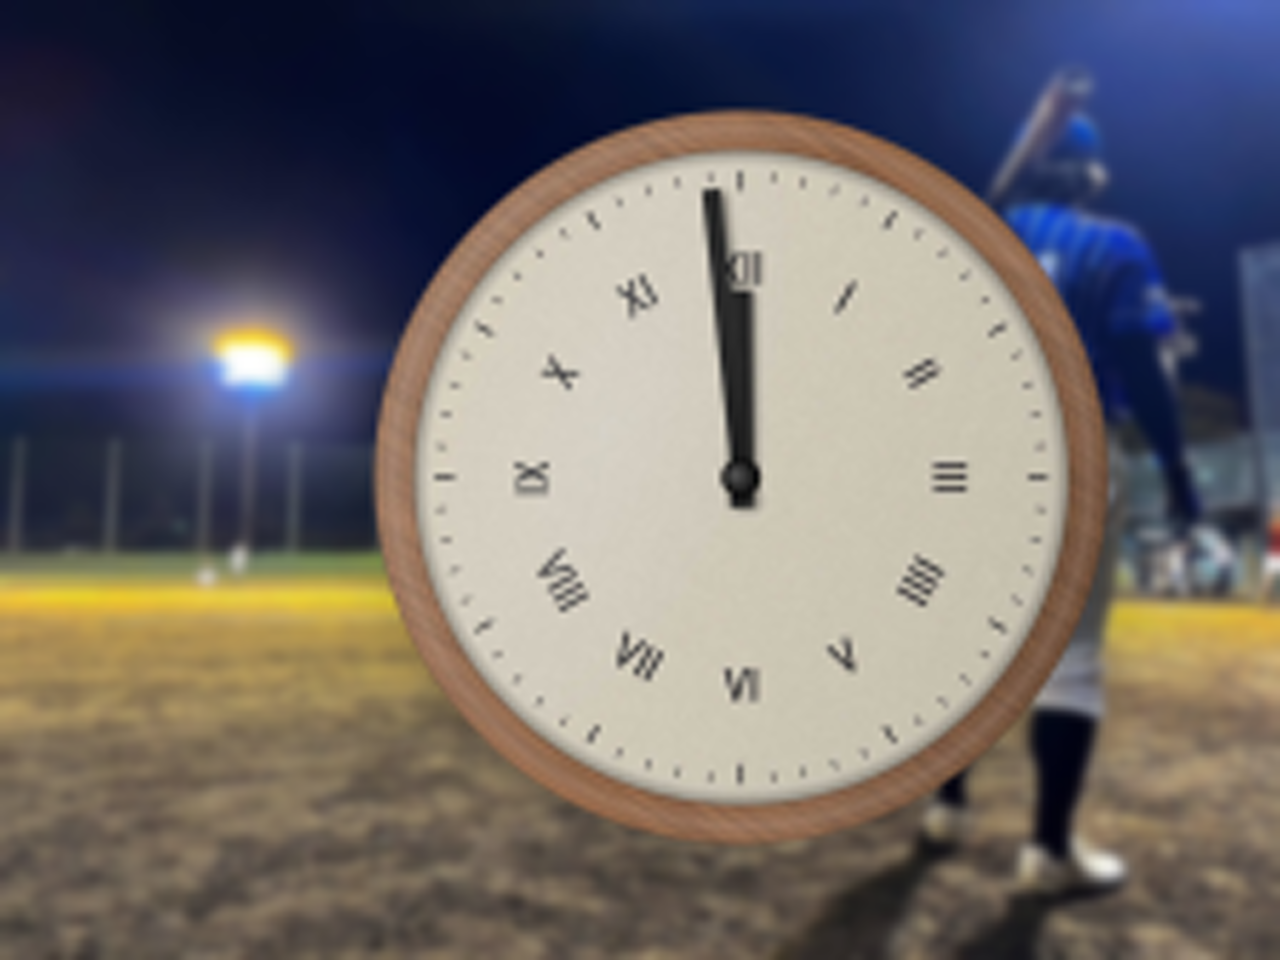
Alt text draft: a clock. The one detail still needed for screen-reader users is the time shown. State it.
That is 11:59
